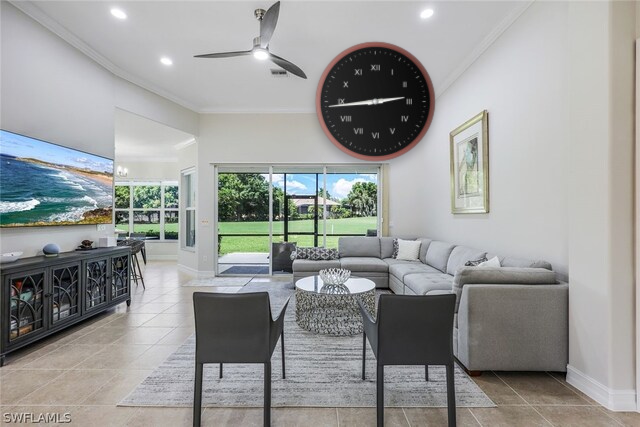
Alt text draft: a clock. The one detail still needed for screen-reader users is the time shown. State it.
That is 2:44
